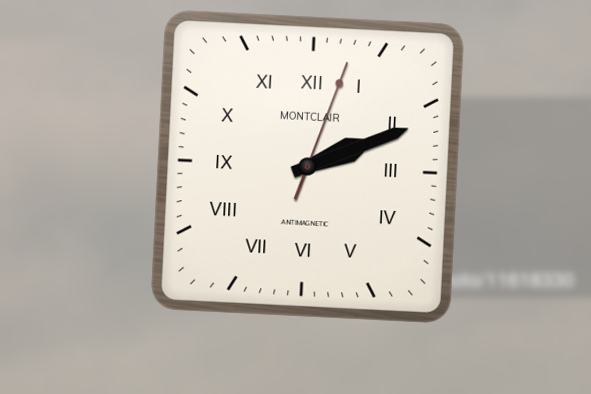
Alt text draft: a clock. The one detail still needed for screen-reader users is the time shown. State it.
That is 2:11:03
